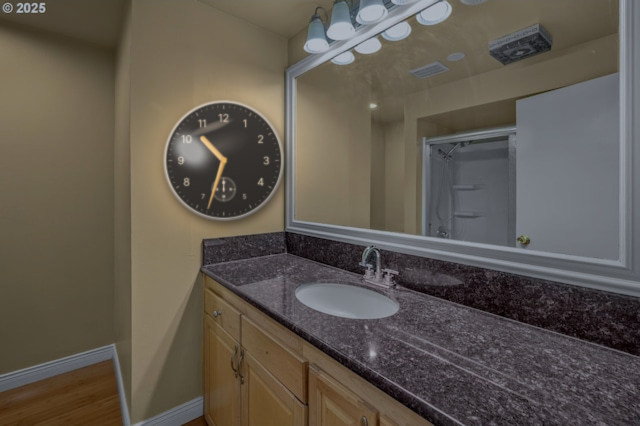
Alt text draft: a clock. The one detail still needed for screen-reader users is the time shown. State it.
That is 10:33
